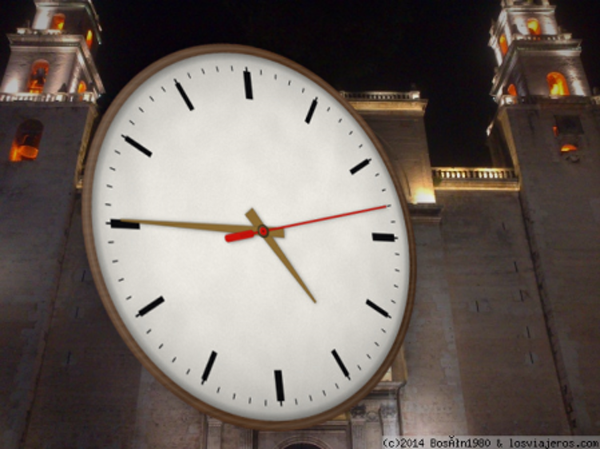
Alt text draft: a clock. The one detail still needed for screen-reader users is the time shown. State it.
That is 4:45:13
